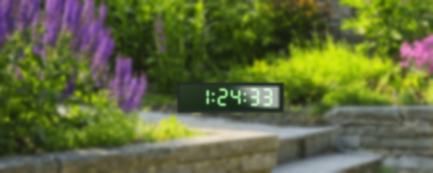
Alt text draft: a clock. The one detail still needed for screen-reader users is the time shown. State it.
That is 1:24:33
